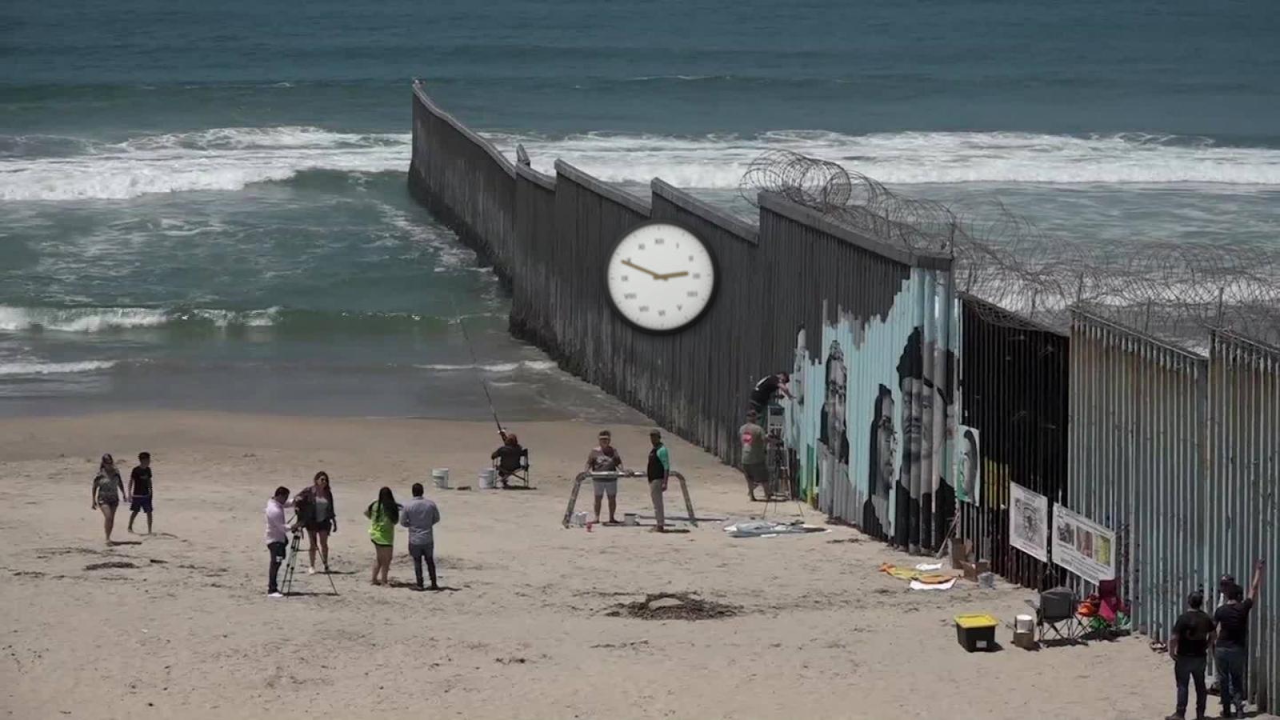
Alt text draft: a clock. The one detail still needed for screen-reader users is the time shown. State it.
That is 2:49
